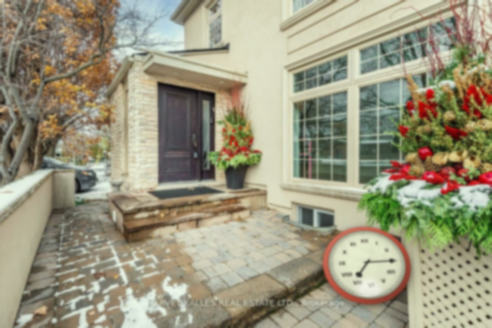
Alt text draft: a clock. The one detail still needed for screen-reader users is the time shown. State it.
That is 7:15
